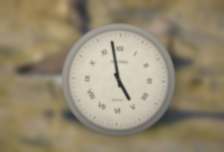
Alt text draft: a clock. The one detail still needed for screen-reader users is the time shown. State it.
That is 4:58
